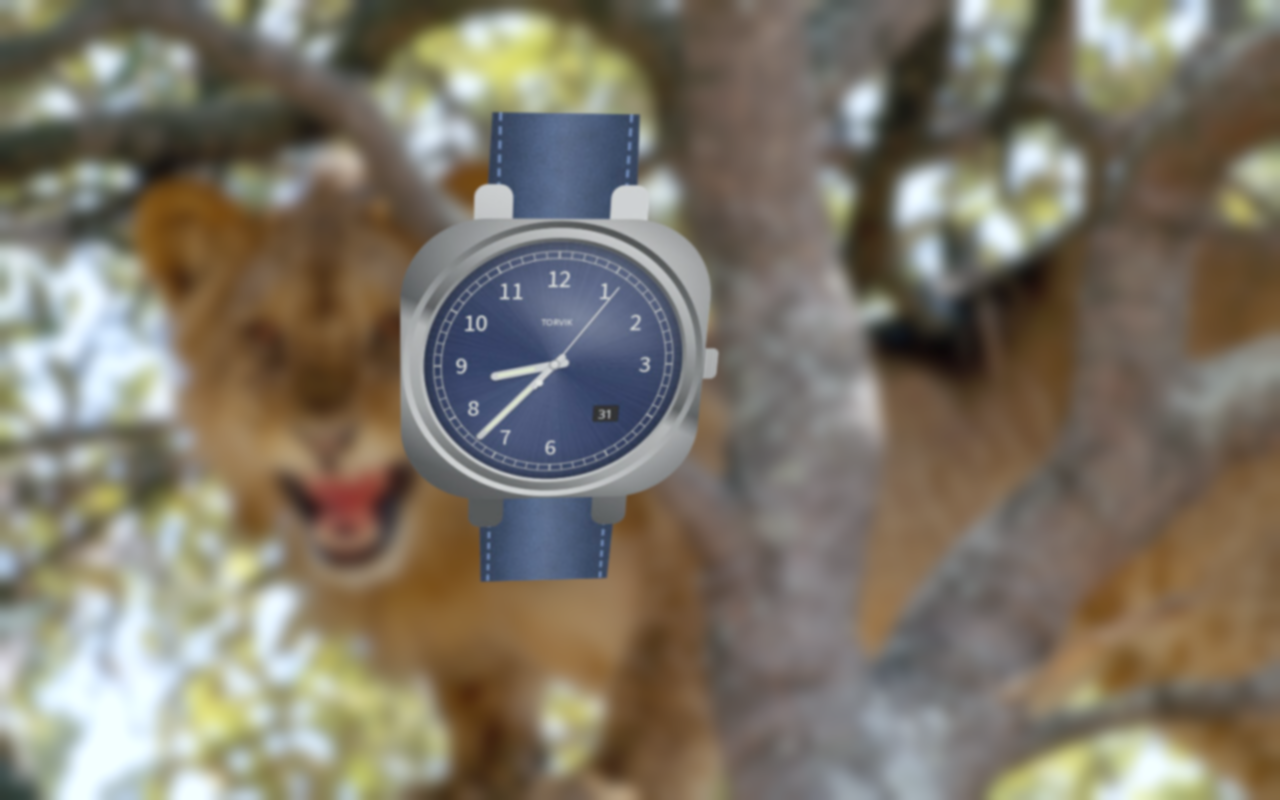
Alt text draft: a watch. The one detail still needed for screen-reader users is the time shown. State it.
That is 8:37:06
